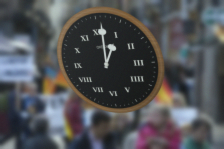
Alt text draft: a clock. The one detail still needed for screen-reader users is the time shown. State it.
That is 1:01
